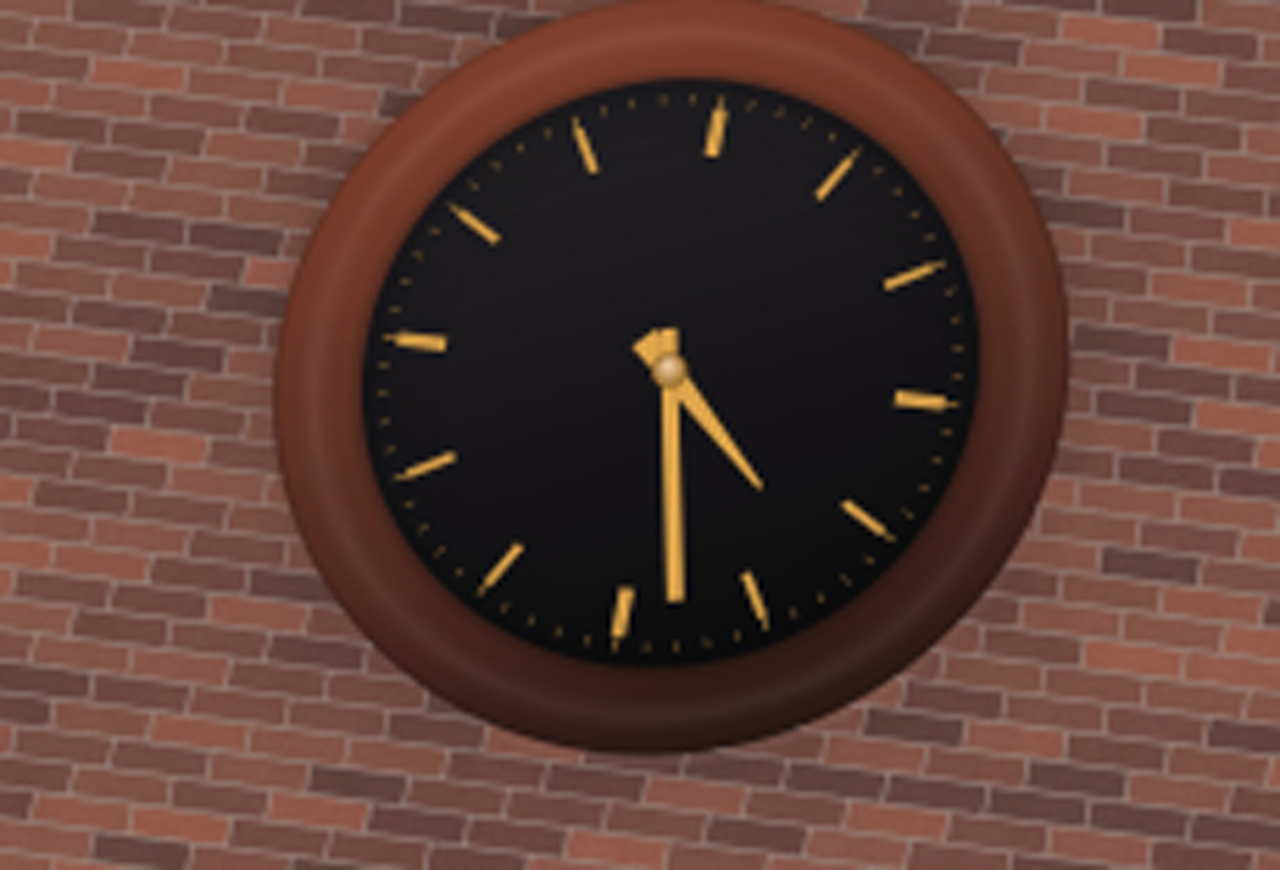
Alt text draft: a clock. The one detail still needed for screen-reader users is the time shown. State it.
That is 4:28
